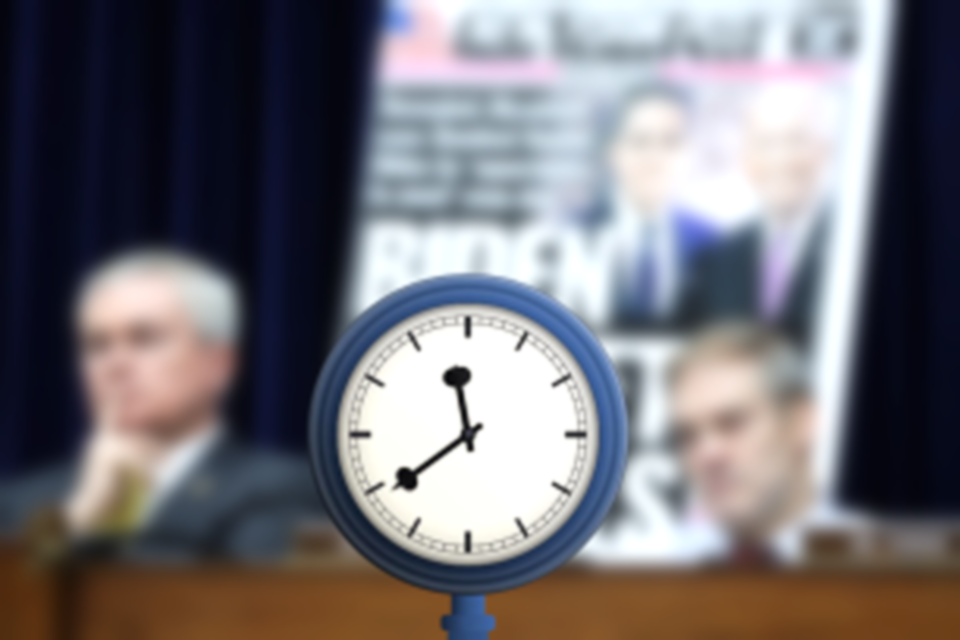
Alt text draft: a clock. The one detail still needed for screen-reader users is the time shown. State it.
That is 11:39
